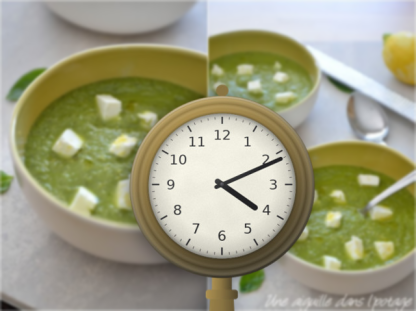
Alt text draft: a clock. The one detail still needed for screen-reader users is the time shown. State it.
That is 4:11
